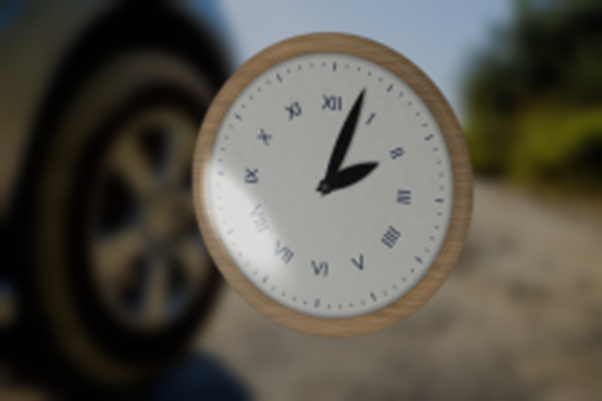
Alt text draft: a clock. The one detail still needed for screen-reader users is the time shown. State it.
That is 2:03
